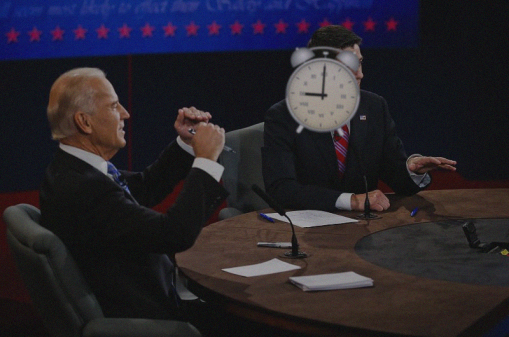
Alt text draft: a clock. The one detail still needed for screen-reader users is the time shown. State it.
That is 9:00
